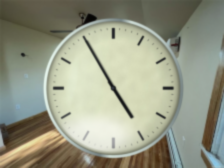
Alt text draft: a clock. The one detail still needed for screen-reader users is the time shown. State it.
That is 4:55
